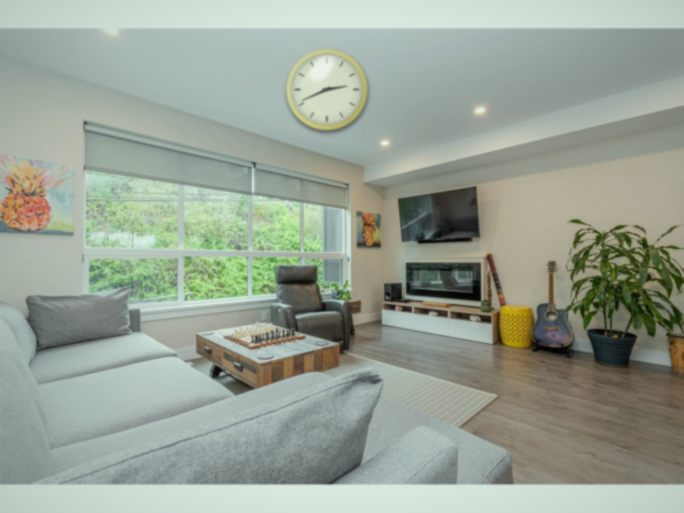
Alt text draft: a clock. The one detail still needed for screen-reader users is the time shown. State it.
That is 2:41
